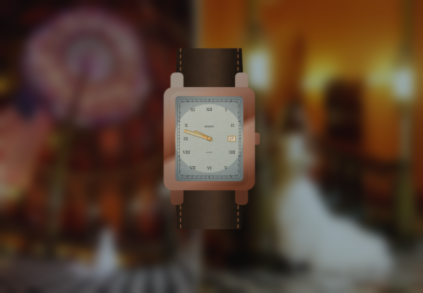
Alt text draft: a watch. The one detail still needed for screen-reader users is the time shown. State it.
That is 9:48
